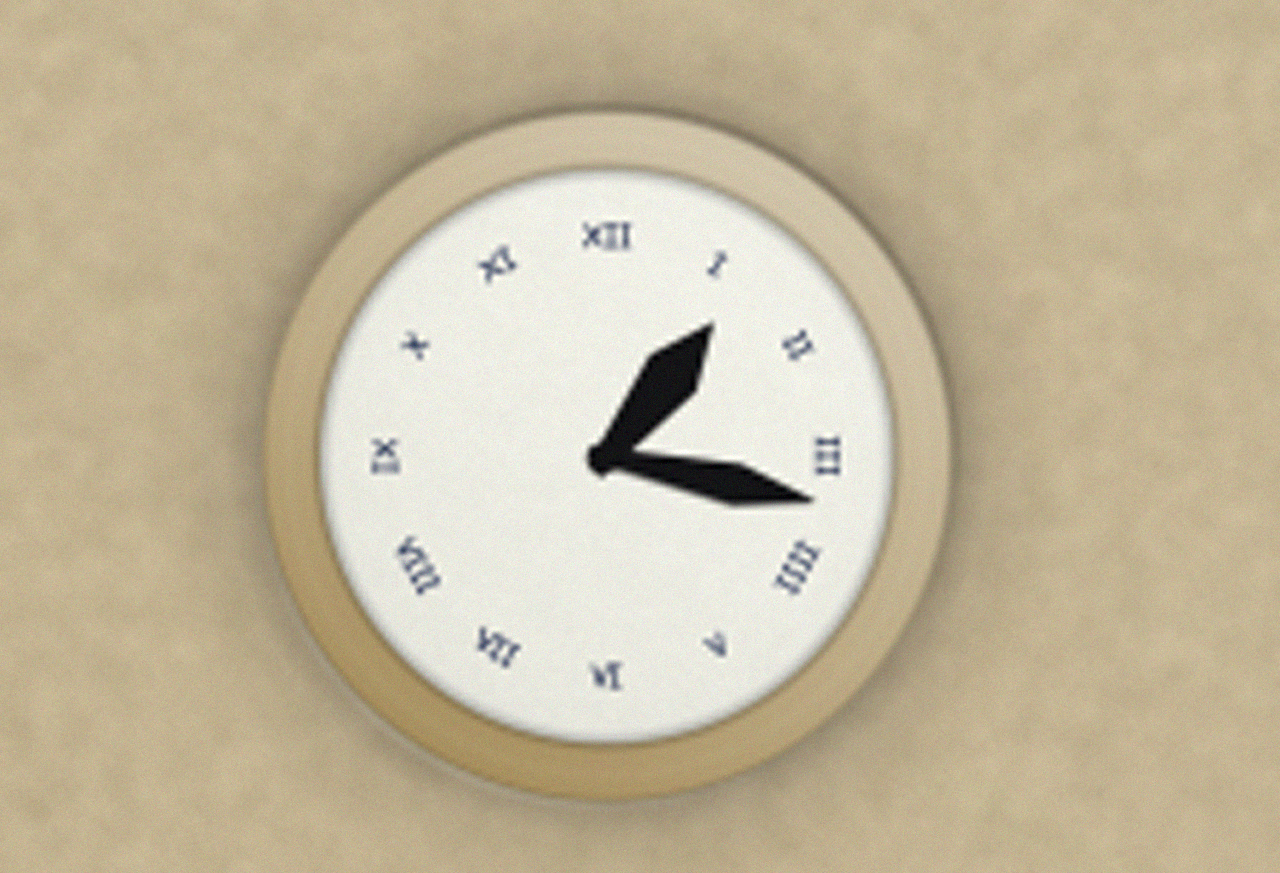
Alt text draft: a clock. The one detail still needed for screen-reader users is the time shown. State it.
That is 1:17
